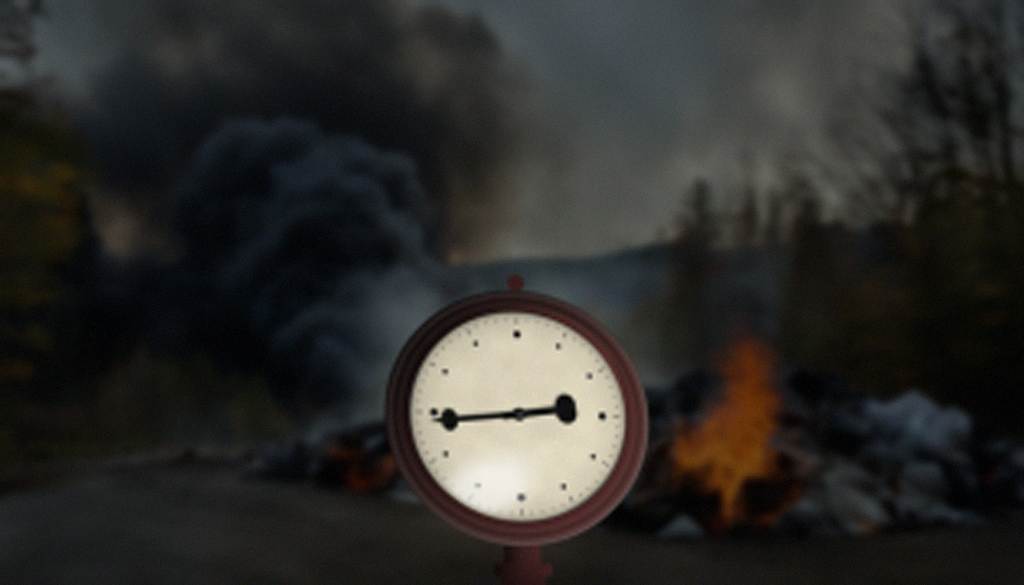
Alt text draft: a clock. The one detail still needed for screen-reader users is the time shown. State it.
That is 2:44
